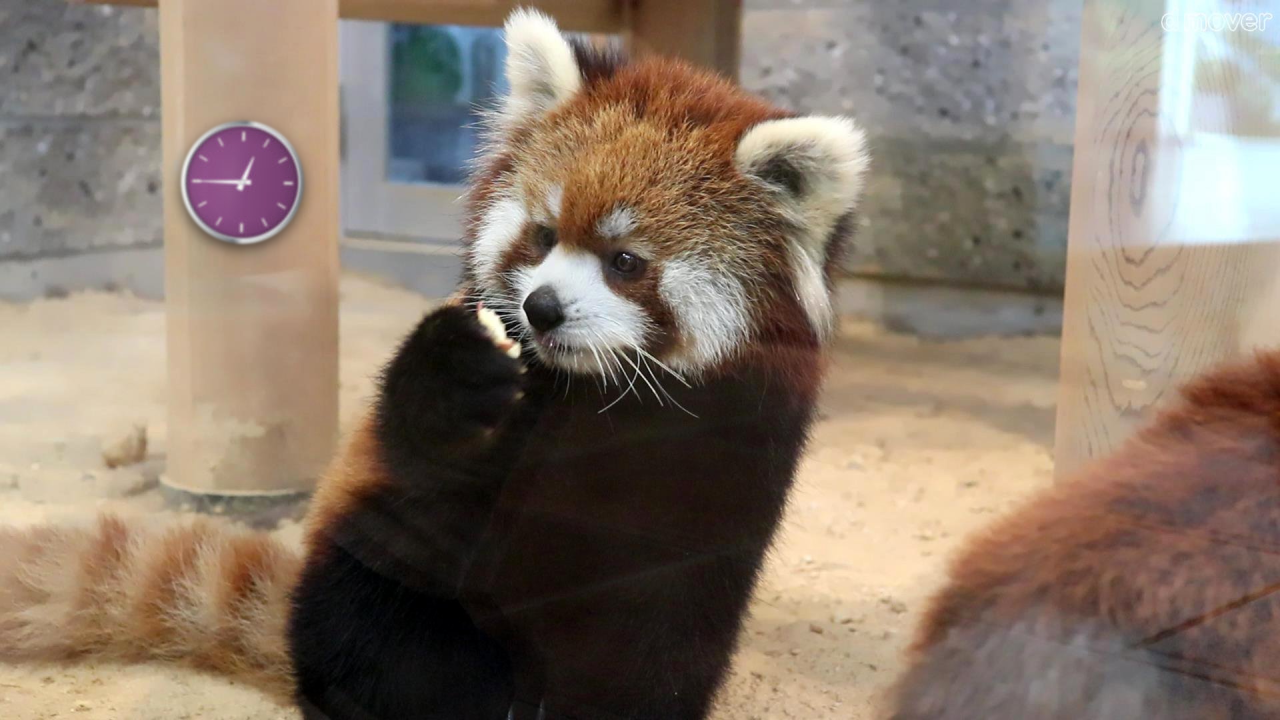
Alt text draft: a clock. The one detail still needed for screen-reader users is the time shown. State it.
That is 12:45
